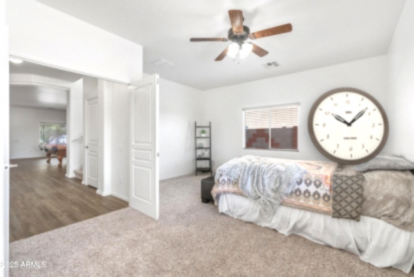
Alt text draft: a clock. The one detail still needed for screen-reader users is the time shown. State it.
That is 10:08
